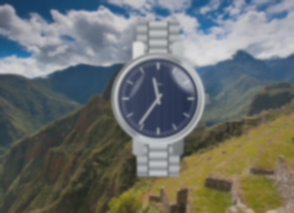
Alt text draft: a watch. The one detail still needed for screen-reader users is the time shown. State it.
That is 11:36
